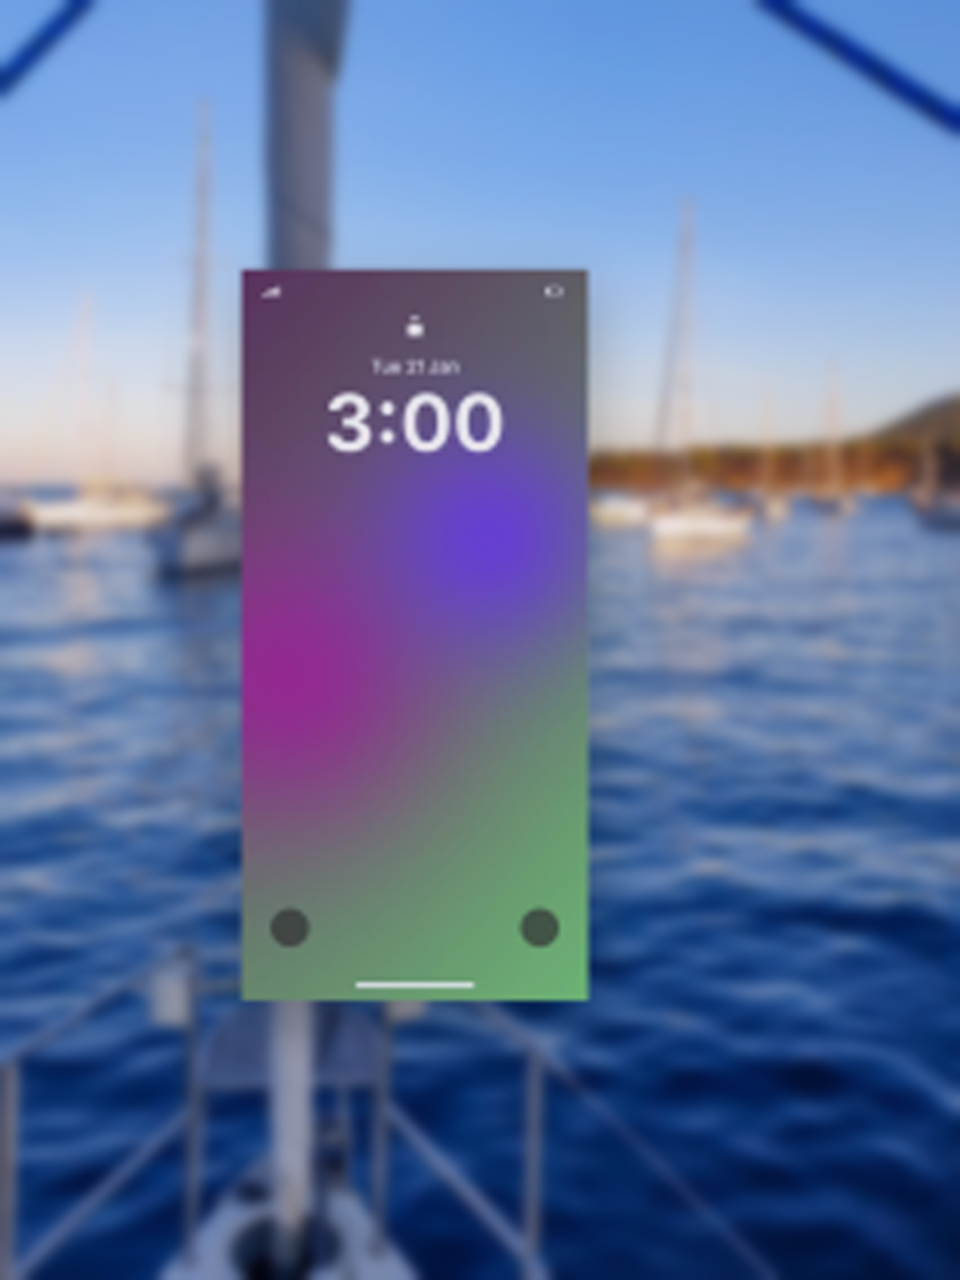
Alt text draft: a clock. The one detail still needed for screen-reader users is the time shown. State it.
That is 3:00
